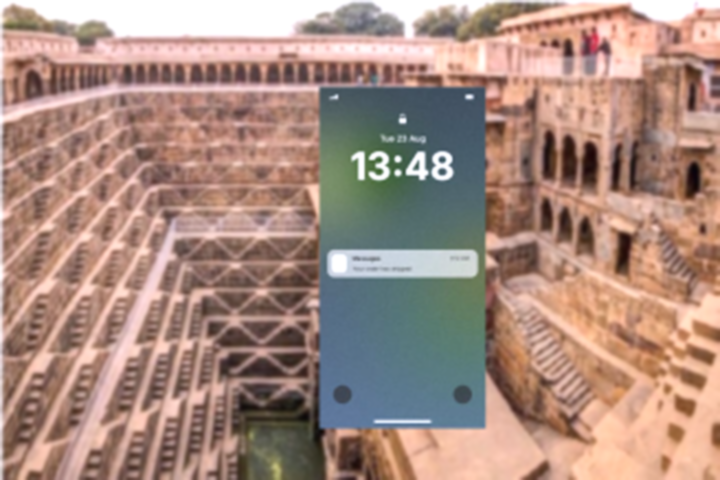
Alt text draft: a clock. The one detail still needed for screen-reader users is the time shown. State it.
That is 13:48
